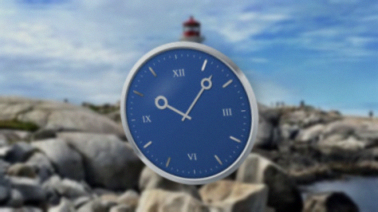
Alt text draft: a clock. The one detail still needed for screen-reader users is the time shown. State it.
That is 10:07
